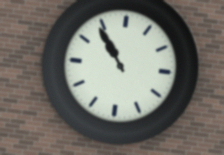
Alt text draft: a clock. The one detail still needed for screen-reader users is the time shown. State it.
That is 10:54
